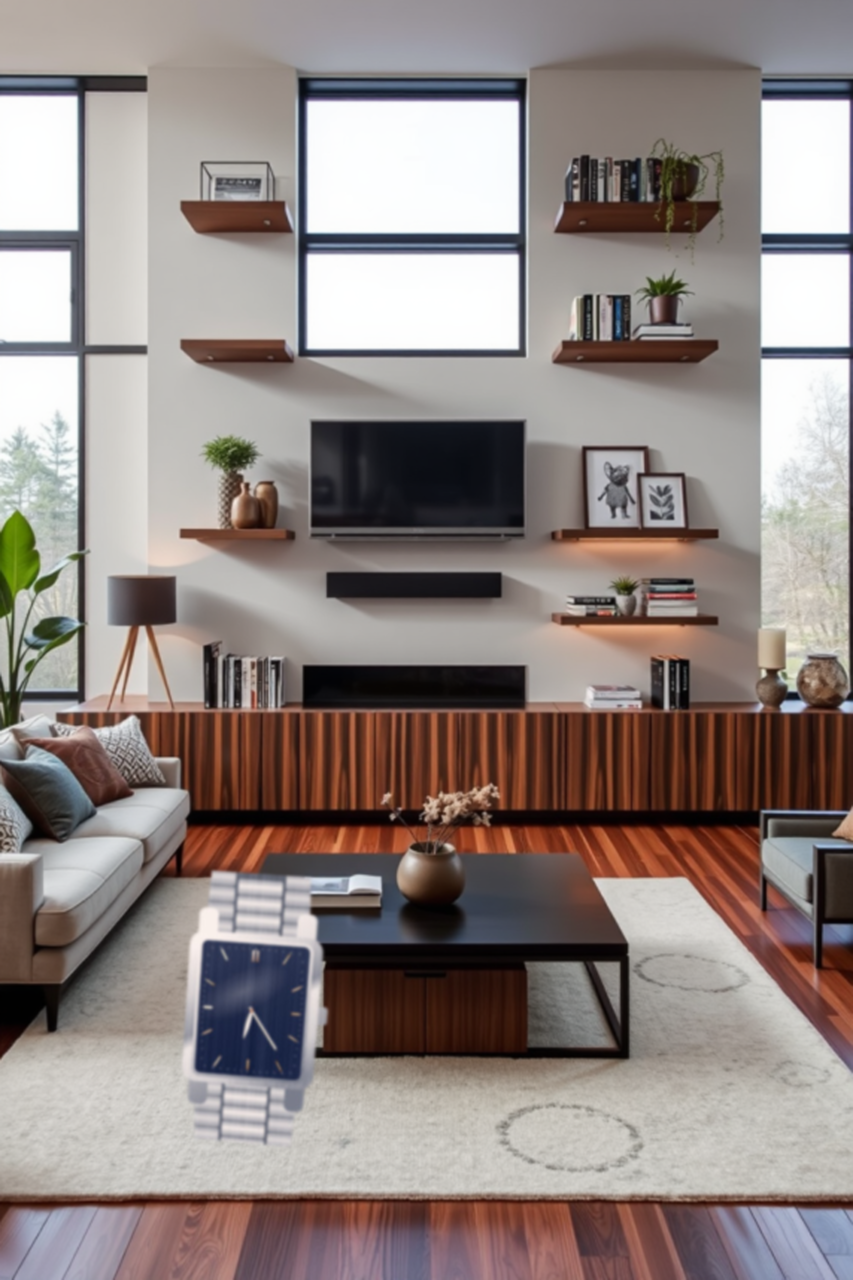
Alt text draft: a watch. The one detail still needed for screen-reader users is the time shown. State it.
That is 6:24
